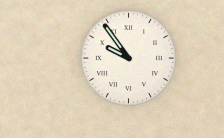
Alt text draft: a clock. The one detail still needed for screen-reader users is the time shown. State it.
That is 9:54
